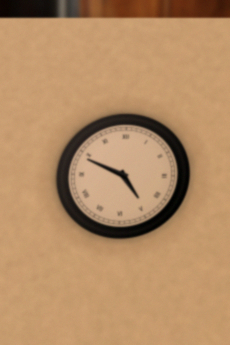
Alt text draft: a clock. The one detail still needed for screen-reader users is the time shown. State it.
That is 4:49
